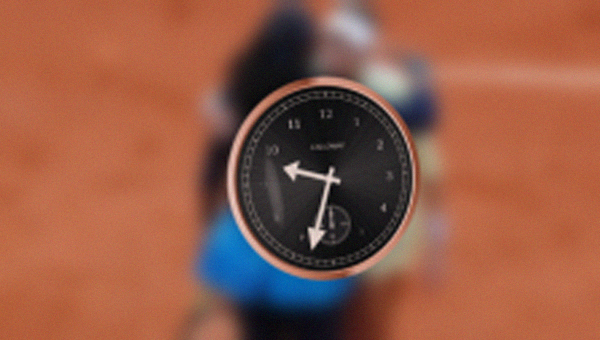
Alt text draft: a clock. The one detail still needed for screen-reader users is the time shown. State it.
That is 9:33
